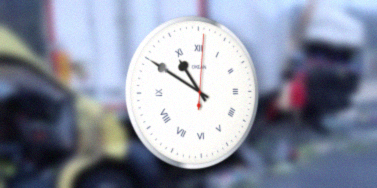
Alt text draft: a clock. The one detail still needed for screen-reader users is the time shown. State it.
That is 10:50:01
